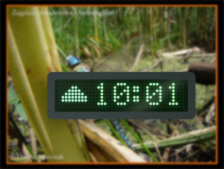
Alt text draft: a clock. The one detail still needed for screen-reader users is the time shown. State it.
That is 10:01
